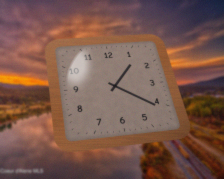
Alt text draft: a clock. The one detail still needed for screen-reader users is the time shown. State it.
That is 1:21
